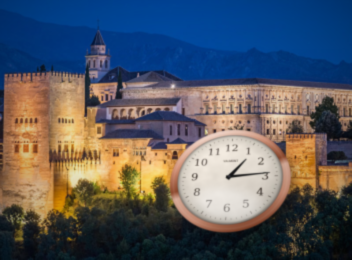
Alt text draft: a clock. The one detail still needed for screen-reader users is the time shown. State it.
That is 1:14
